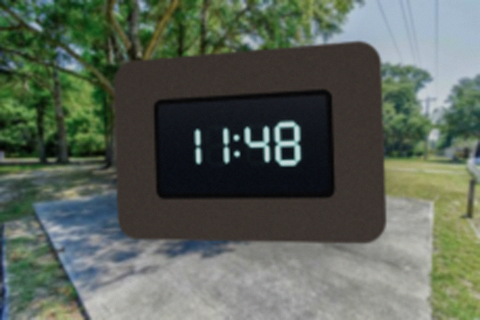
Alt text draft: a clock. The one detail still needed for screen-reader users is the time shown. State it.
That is 11:48
